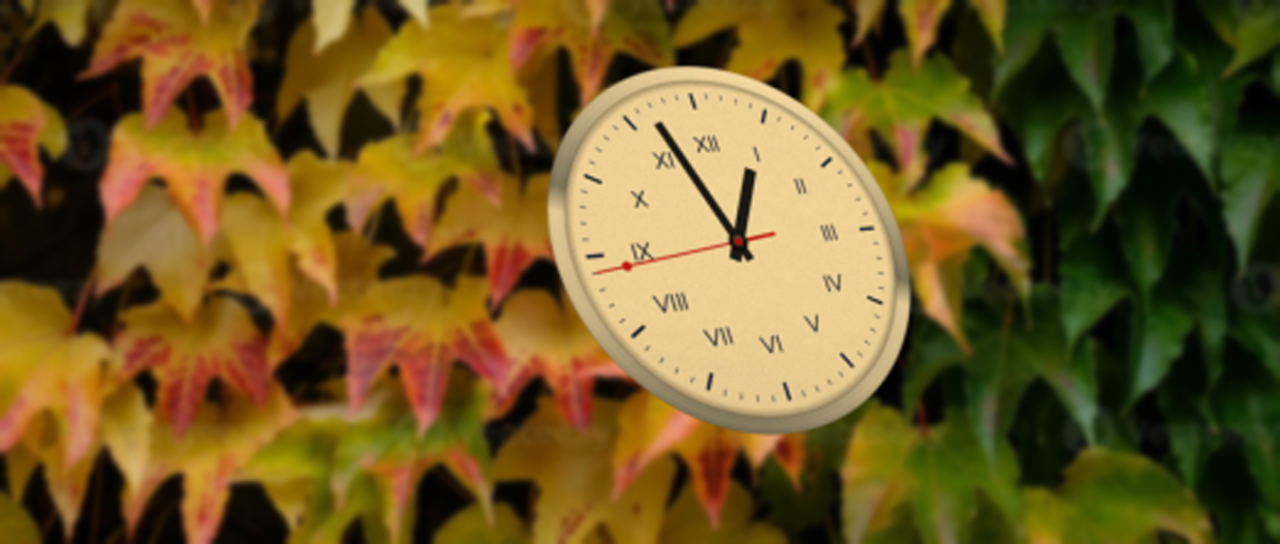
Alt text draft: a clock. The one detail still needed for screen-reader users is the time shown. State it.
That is 12:56:44
